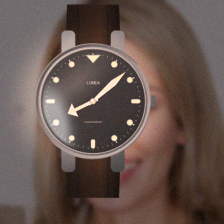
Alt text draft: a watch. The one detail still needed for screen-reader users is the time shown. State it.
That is 8:08
